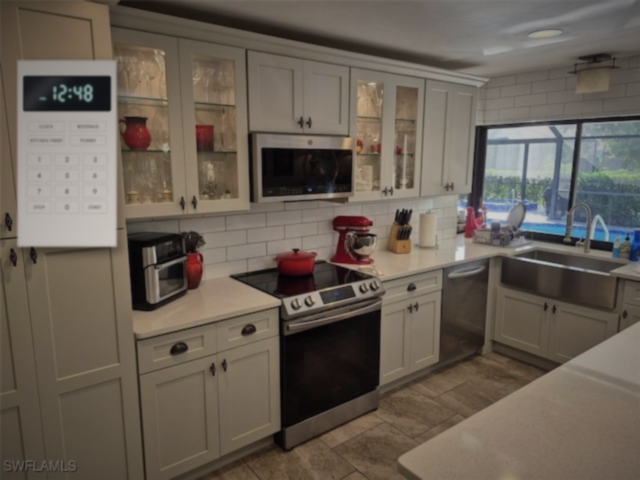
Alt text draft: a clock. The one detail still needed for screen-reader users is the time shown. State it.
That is 12:48
